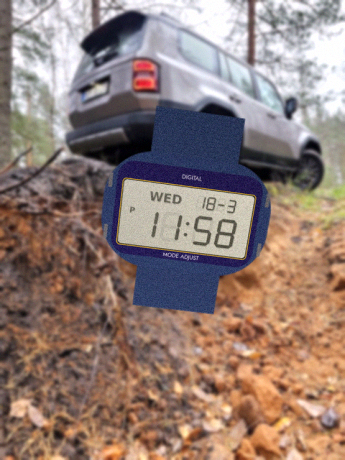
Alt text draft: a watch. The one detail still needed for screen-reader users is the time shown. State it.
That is 11:58
